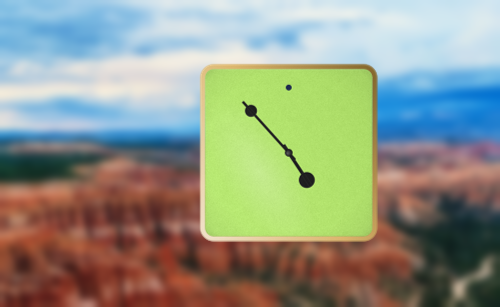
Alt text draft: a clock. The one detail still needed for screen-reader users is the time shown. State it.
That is 4:53
